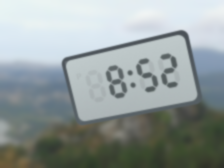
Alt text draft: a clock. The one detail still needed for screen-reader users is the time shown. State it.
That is 8:52
